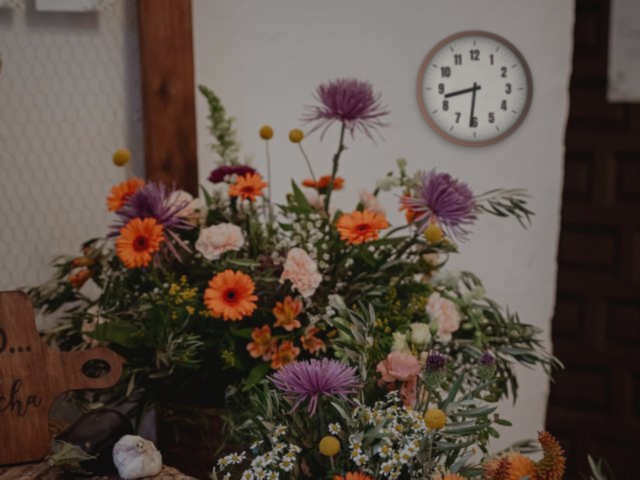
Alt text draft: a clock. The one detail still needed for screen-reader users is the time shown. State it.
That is 8:31
